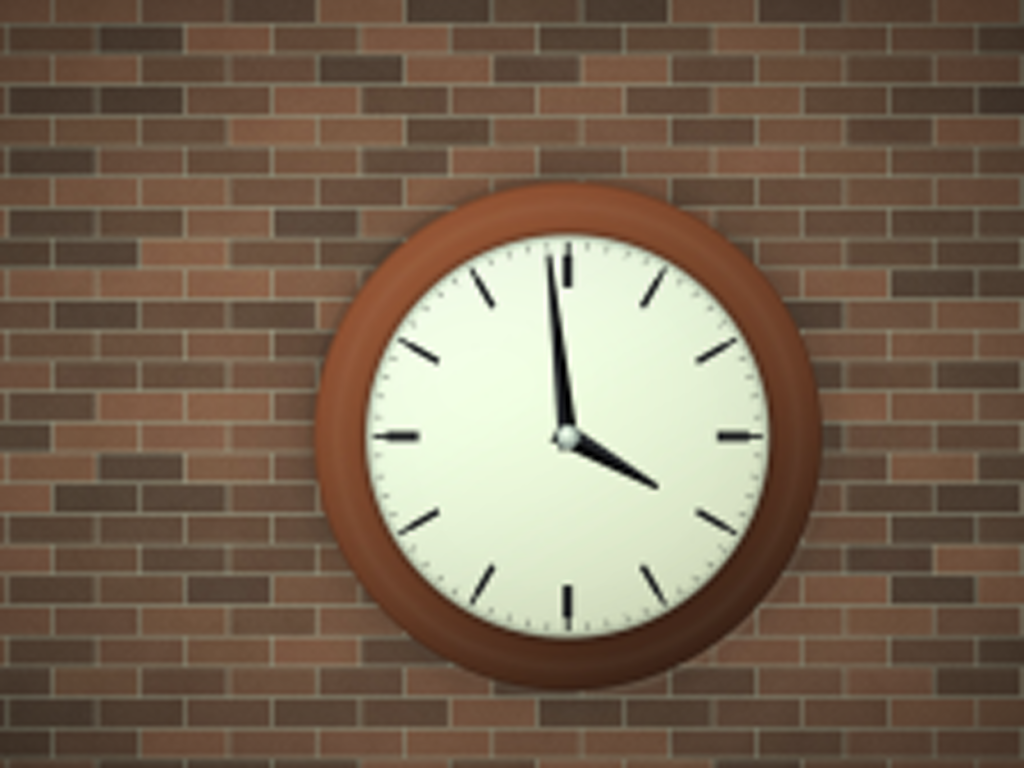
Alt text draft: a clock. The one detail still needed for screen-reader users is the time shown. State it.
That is 3:59
